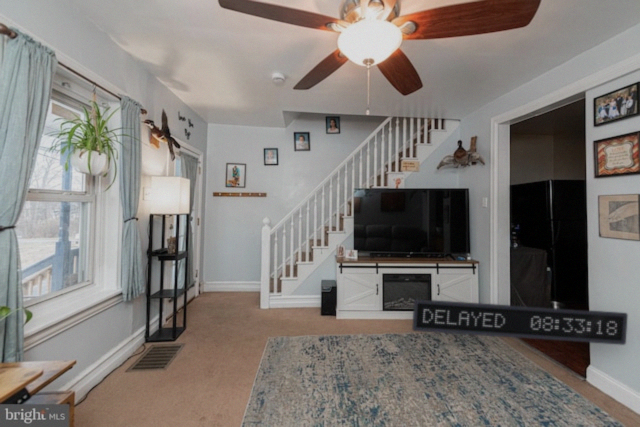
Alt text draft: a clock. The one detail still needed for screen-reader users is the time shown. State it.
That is 8:33:18
